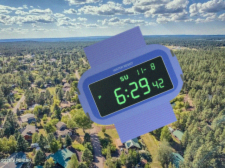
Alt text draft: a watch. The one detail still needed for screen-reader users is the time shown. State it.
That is 6:29:42
